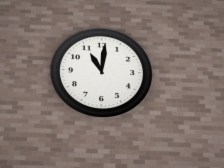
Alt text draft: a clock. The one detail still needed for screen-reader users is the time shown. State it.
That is 11:01
